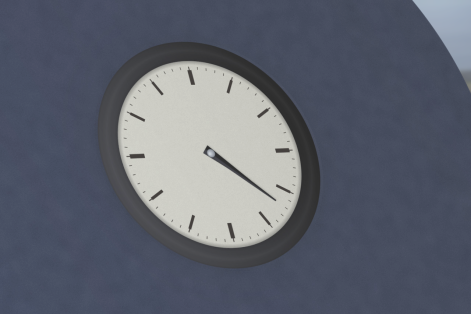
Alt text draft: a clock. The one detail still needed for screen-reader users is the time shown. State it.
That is 4:22
